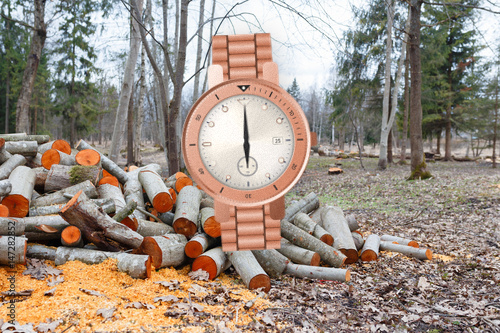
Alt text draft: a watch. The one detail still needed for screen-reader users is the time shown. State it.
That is 6:00
